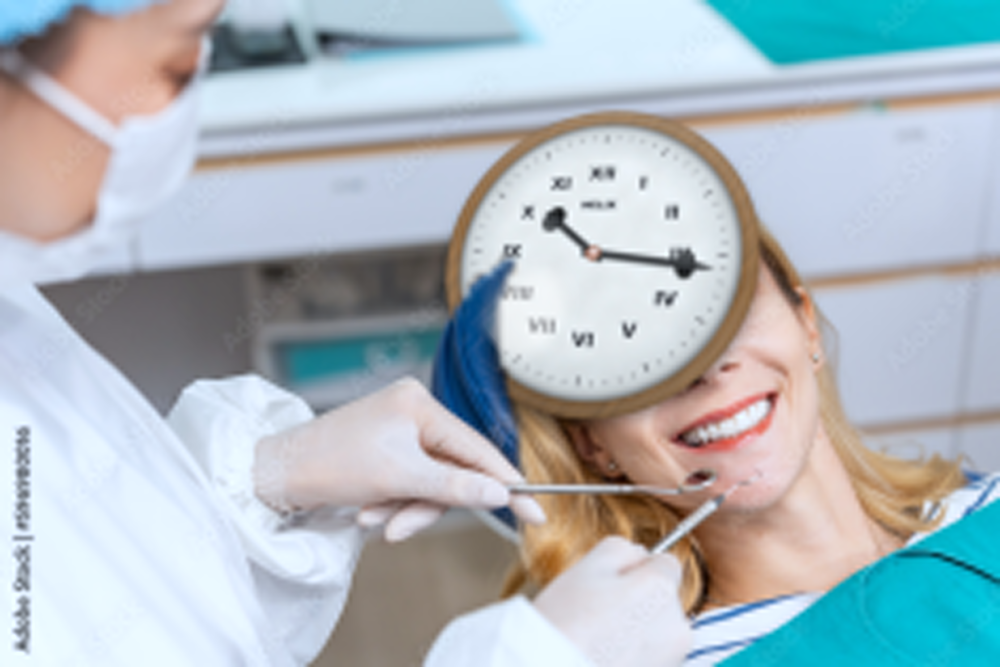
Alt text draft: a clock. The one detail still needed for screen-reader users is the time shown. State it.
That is 10:16
